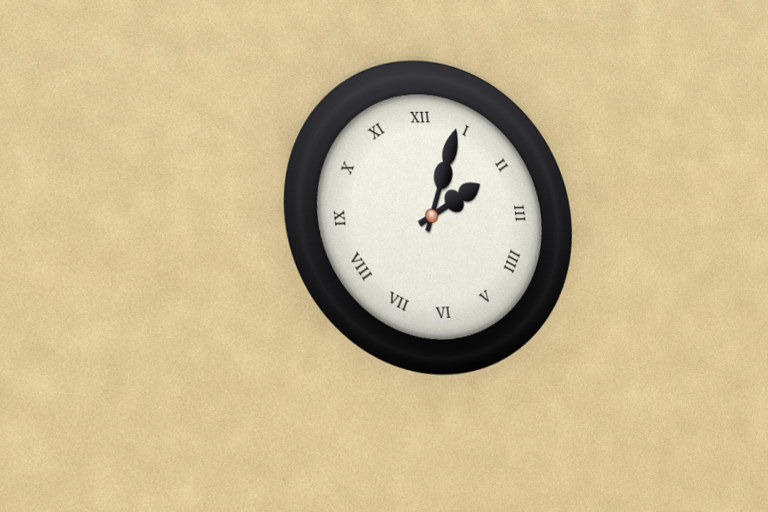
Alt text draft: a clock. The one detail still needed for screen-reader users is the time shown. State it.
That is 2:04
